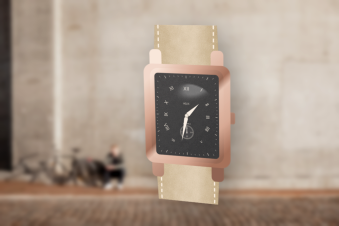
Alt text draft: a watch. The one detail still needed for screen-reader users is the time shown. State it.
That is 1:32
